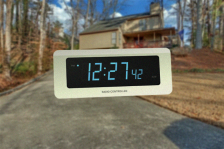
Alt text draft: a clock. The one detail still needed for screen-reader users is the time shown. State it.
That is 12:27:42
